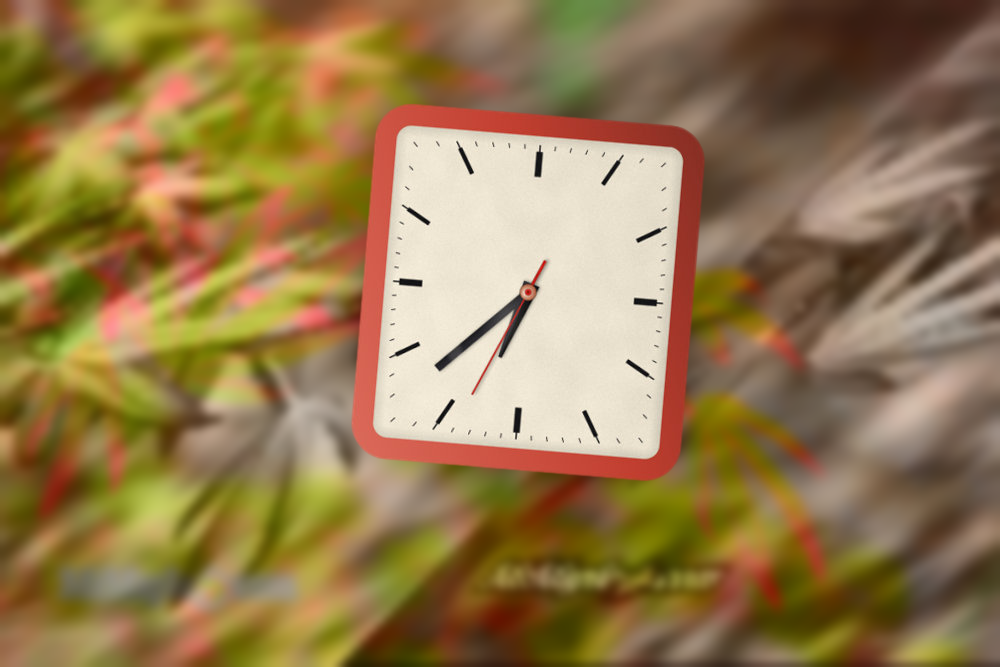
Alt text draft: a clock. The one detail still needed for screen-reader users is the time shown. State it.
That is 6:37:34
